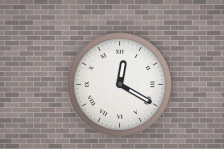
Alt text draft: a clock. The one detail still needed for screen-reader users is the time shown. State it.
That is 12:20
